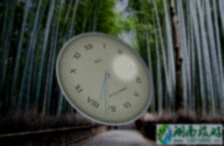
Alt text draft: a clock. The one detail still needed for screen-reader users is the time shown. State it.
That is 7:36
